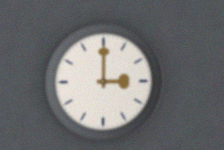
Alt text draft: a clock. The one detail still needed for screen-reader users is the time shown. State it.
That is 3:00
